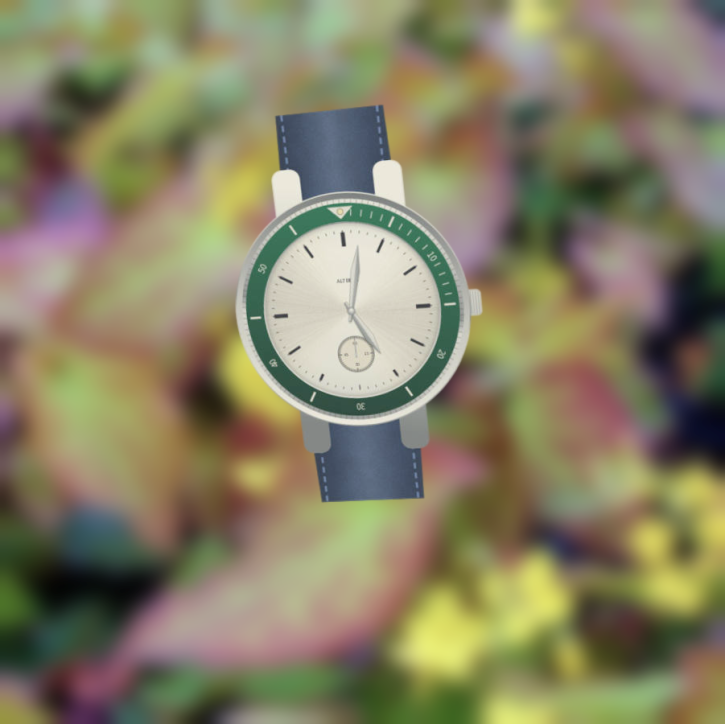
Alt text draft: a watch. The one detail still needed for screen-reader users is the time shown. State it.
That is 5:02
